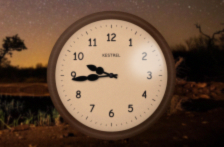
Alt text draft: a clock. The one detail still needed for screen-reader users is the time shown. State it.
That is 9:44
